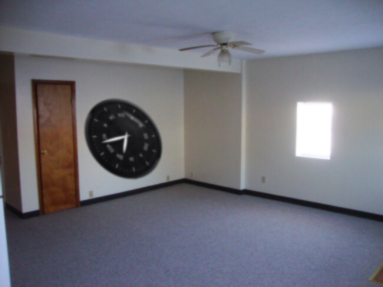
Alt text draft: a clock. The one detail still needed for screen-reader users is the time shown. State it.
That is 6:43
